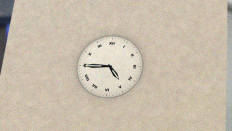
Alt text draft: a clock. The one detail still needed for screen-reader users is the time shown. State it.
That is 4:45
